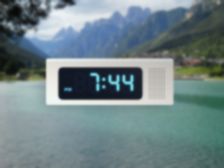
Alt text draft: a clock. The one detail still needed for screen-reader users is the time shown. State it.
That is 7:44
